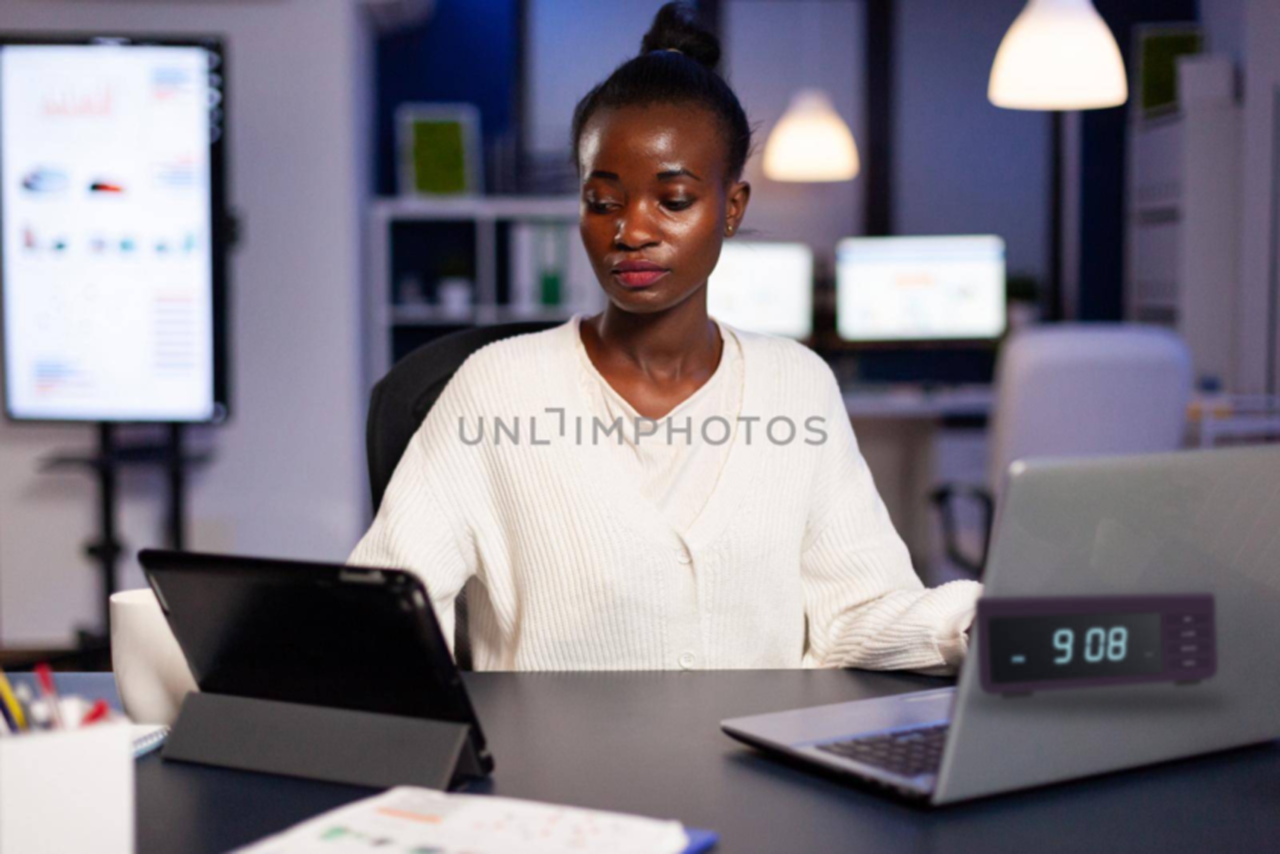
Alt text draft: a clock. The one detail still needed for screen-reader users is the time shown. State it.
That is 9:08
